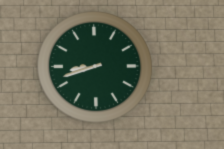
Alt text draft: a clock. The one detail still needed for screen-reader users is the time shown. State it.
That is 8:42
